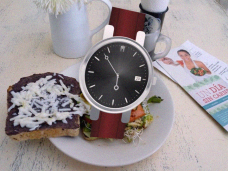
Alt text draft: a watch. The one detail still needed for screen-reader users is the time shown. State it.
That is 5:53
